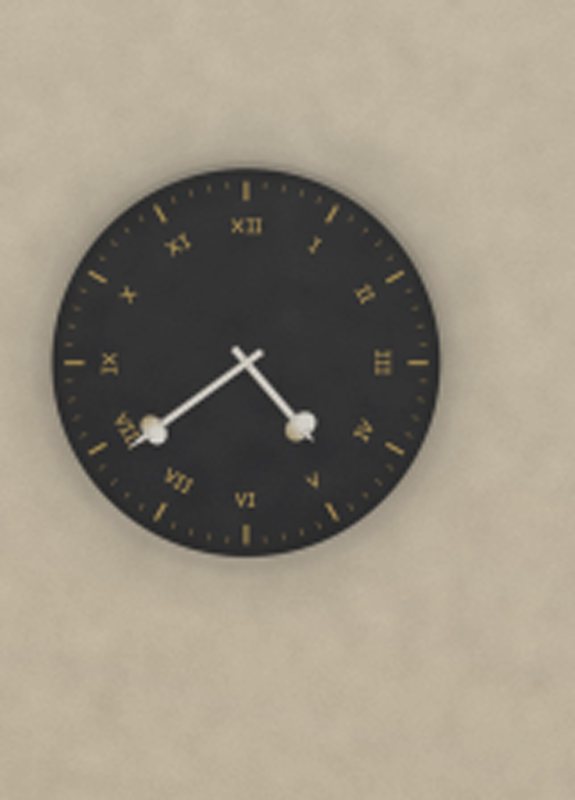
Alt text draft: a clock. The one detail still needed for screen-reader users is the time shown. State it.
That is 4:39
